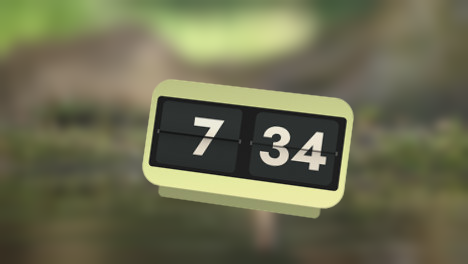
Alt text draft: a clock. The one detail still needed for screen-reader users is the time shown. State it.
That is 7:34
